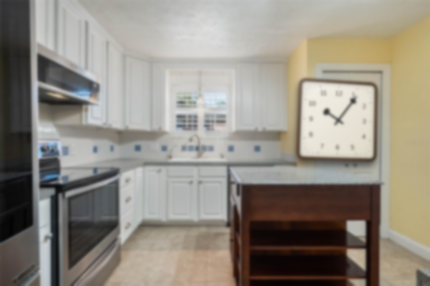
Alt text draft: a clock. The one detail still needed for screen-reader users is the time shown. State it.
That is 10:06
